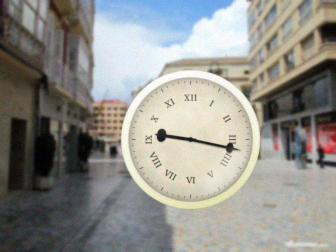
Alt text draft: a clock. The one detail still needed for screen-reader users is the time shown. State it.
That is 9:17
